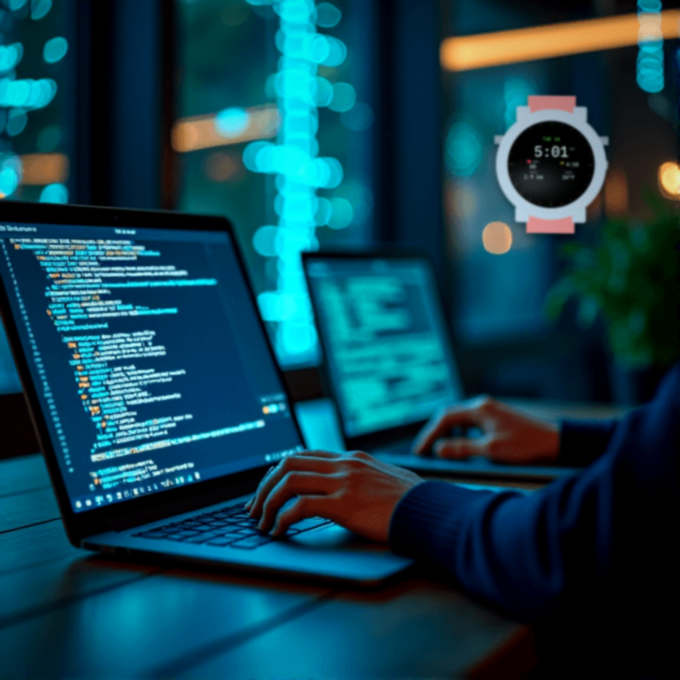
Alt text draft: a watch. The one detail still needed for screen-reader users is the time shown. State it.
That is 5:01
